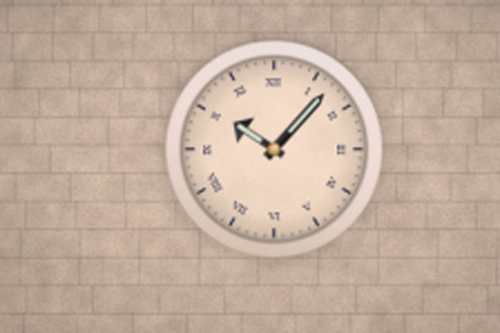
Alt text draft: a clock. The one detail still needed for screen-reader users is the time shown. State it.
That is 10:07
